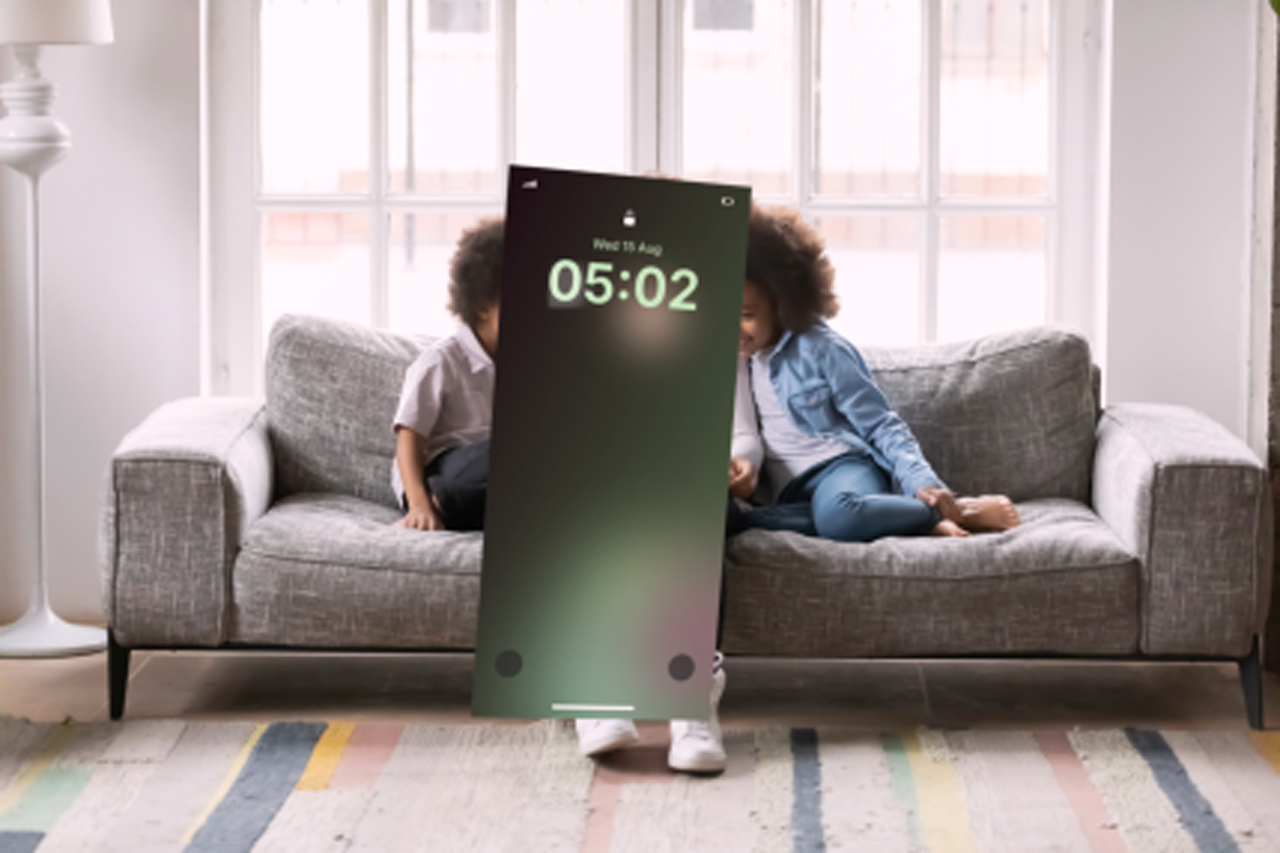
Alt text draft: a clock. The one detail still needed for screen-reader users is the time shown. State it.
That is 5:02
